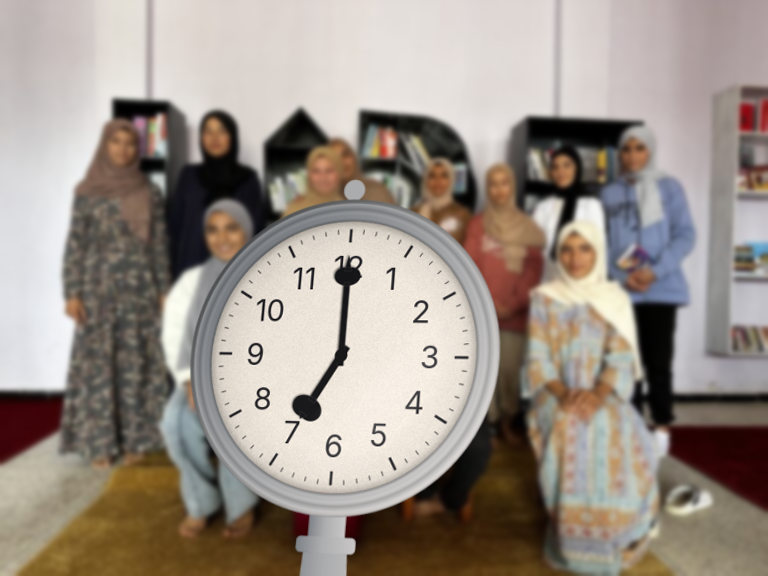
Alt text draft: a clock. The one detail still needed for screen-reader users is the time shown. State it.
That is 7:00
